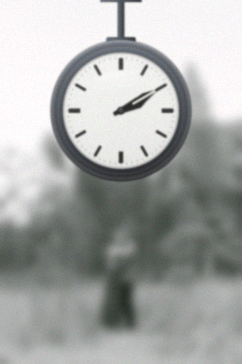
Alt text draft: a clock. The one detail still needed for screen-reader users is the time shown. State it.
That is 2:10
